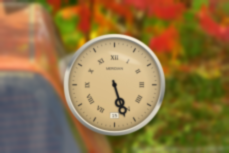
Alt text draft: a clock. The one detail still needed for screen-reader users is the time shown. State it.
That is 5:27
